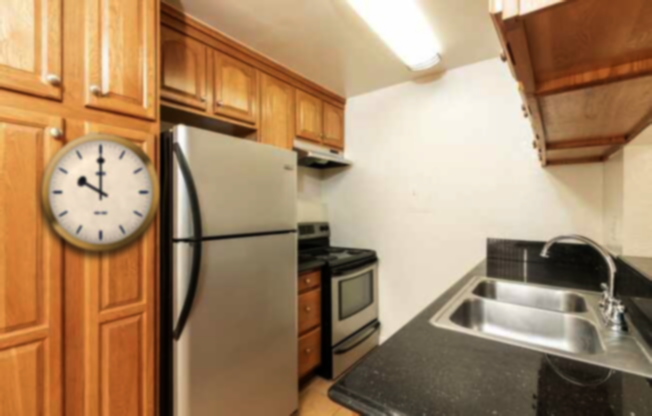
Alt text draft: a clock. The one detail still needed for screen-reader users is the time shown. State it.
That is 10:00
